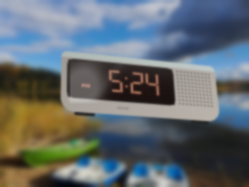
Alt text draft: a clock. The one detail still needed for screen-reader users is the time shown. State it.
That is 5:24
